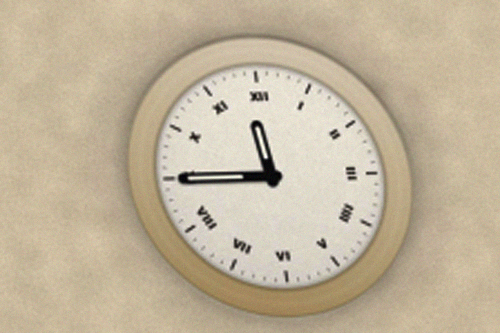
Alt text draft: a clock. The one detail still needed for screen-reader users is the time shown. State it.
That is 11:45
